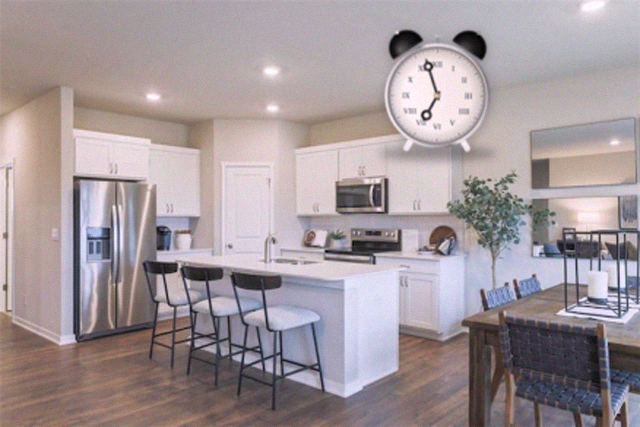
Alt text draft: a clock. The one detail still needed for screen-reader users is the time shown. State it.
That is 6:57
